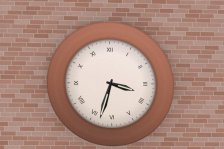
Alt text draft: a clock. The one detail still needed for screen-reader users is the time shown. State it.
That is 3:33
